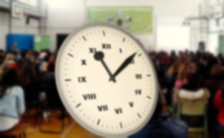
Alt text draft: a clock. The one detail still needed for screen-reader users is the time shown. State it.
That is 11:09
